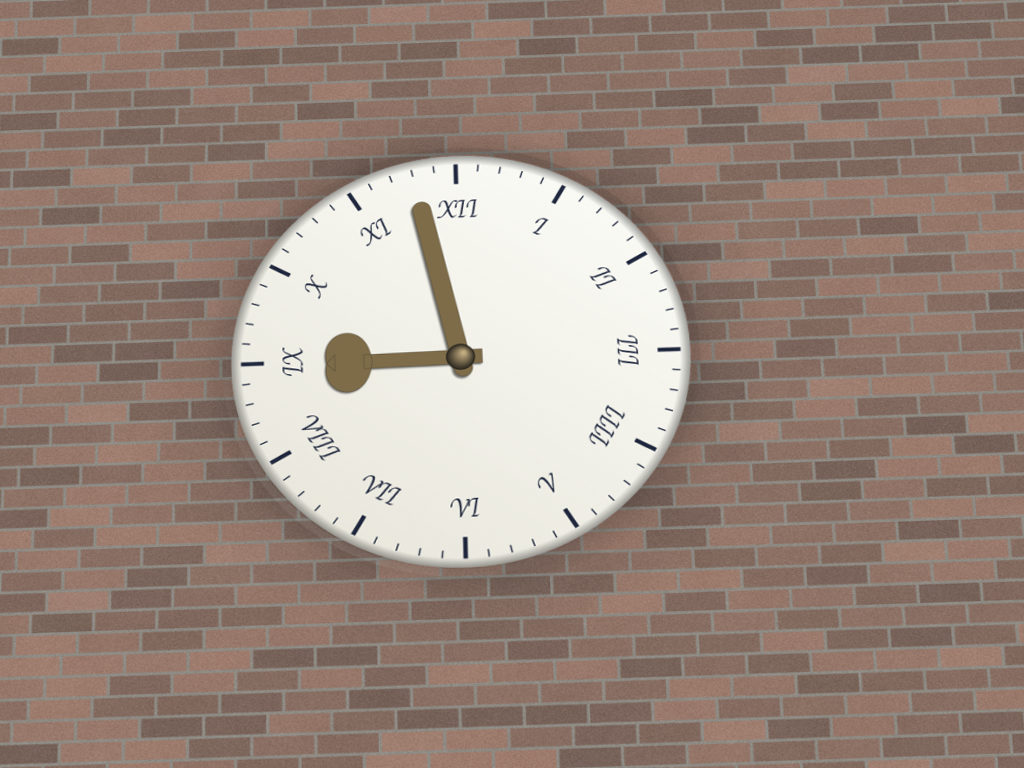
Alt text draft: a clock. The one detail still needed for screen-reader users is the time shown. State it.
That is 8:58
